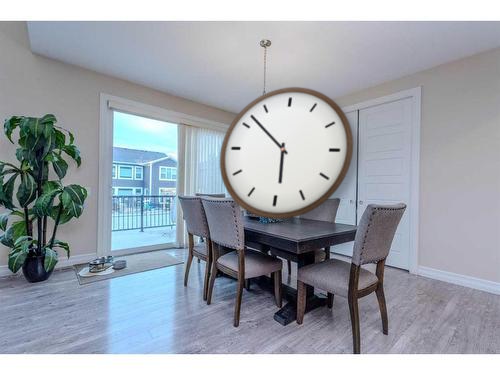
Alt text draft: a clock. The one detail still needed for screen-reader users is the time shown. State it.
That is 5:52
